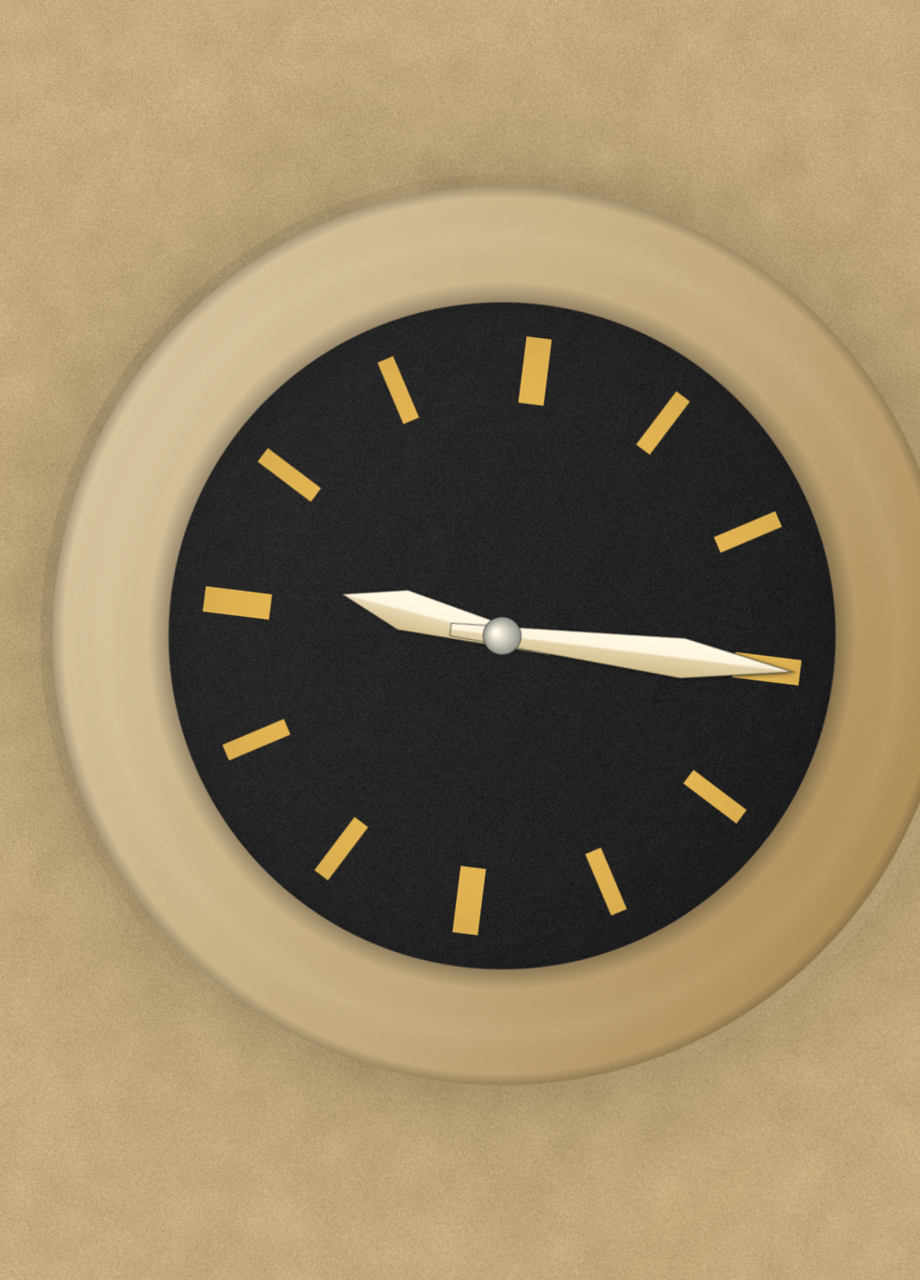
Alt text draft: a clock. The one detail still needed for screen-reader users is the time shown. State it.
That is 9:15
